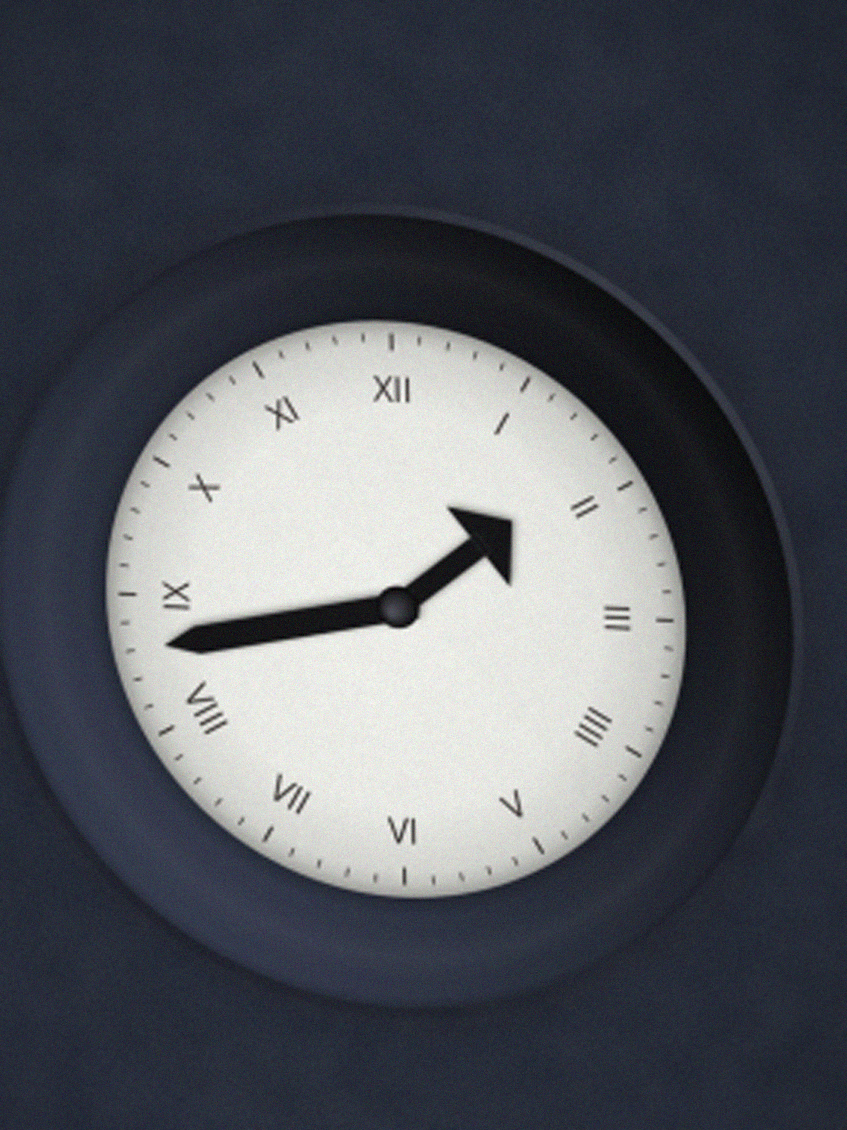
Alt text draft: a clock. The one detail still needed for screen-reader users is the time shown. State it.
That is 1:43
